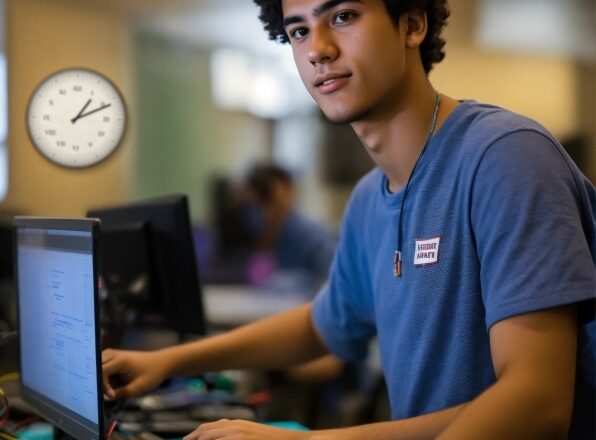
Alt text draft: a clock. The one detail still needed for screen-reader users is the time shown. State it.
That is 1:11
